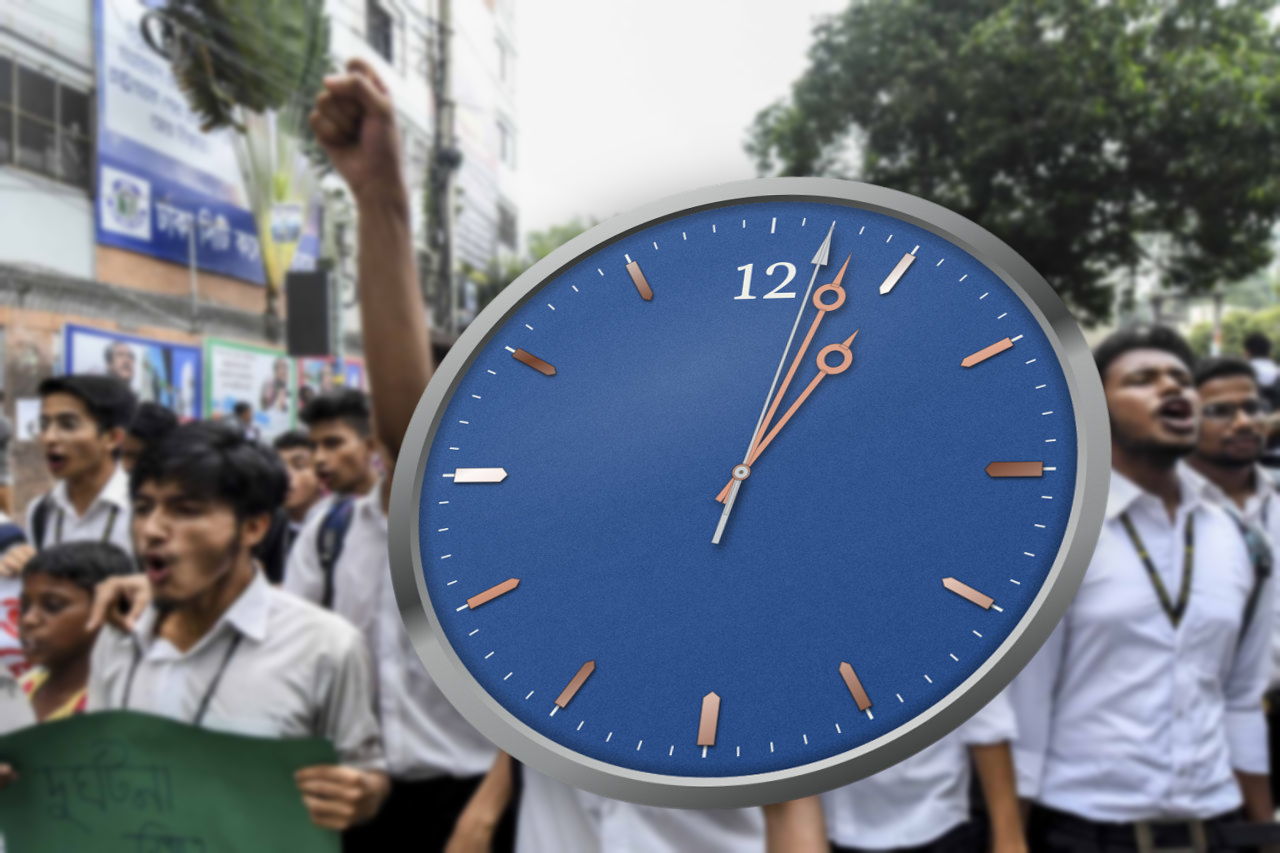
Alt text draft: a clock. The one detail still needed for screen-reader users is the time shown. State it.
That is 1:03:02
